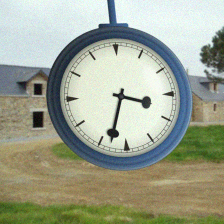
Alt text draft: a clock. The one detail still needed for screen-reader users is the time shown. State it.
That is 3:33
